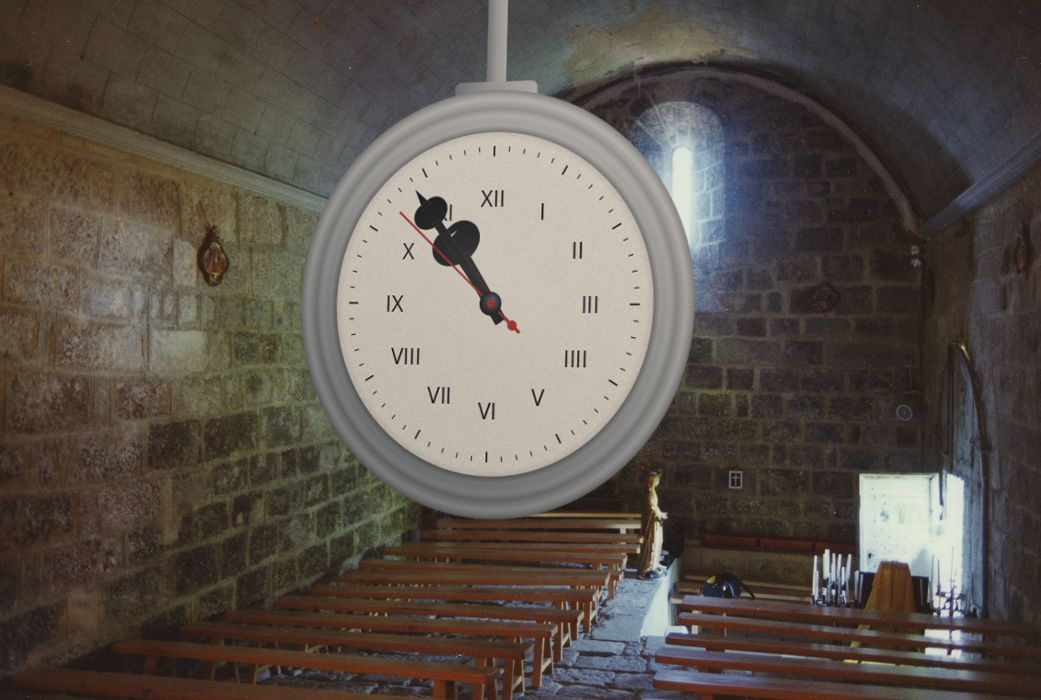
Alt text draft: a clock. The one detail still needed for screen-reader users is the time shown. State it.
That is 10:53:52
